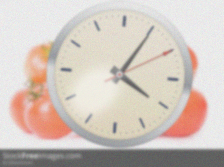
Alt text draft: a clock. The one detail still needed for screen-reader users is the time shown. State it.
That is 4:05:10
